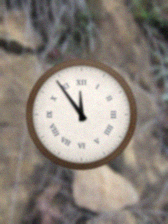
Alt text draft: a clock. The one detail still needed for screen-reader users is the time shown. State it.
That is 11:54
